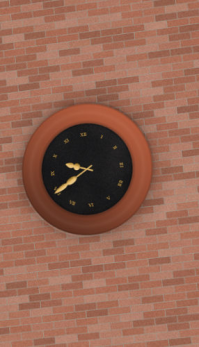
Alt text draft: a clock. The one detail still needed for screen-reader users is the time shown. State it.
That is 9:40
